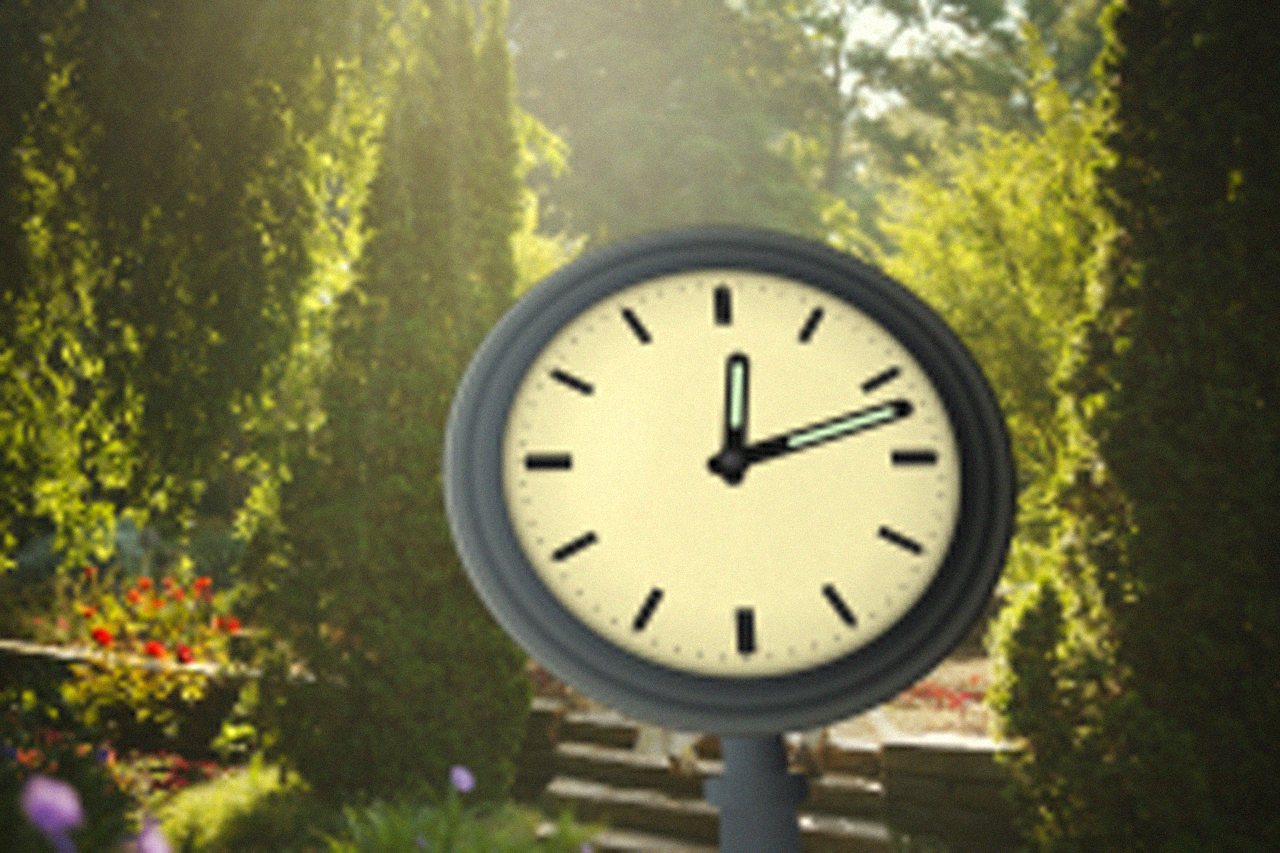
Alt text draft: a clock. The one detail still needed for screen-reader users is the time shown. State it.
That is 12:12
